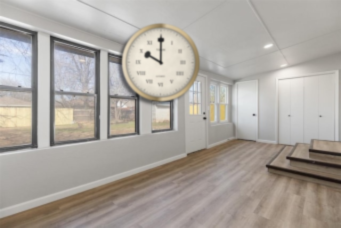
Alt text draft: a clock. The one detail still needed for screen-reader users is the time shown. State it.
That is 10:00
